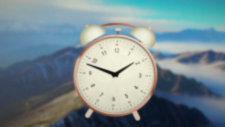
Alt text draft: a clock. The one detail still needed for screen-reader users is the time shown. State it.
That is 1:48
